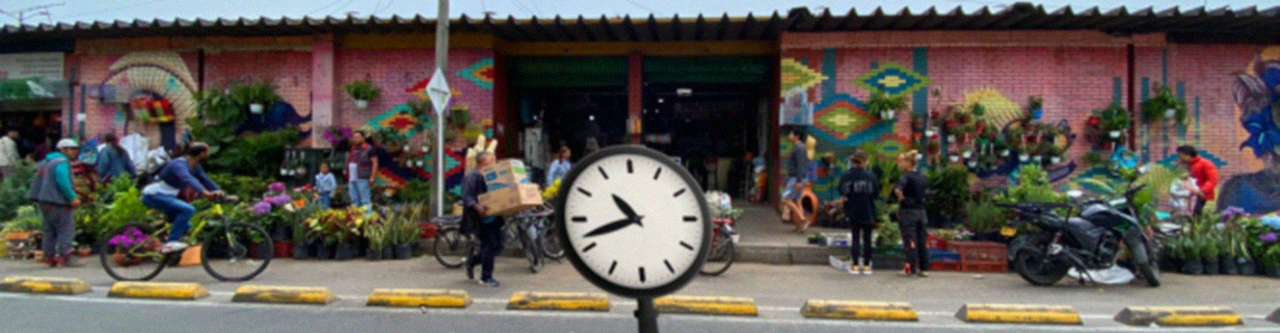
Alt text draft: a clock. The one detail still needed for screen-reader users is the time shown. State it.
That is 10:42
